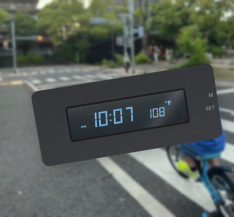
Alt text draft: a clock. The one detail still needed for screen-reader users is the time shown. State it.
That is 10:07
